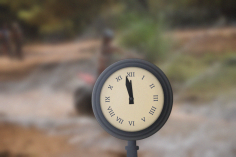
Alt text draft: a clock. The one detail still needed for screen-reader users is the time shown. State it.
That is 11:58
